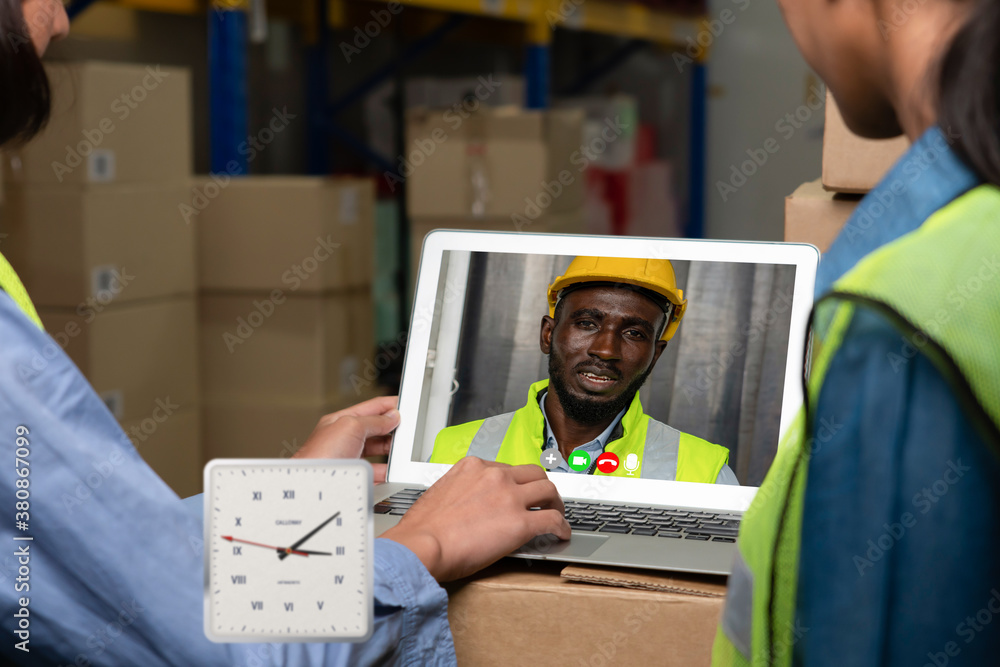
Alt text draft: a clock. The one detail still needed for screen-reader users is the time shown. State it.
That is 3:08:47
